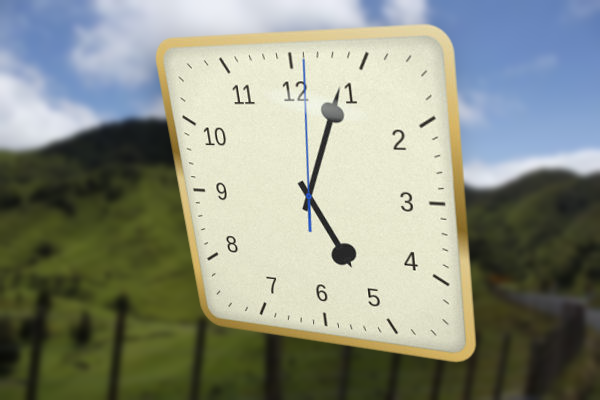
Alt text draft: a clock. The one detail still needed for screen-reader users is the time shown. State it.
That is 5:04:01
